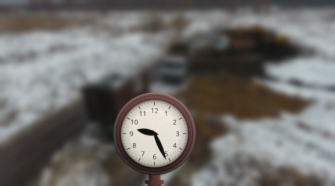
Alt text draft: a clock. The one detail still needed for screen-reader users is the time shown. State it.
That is 9:26
